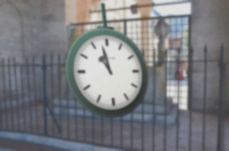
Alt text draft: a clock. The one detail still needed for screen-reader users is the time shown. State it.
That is 10:58
